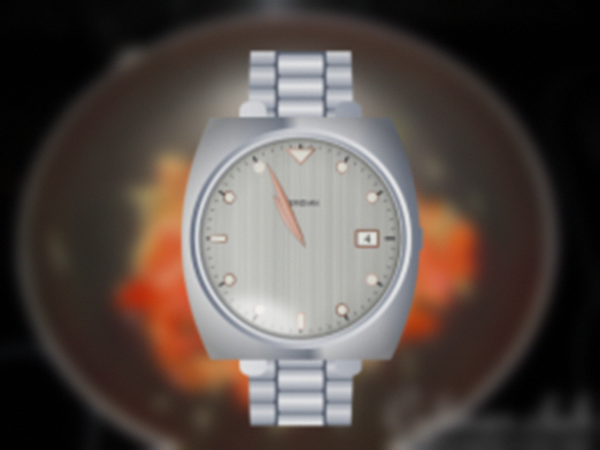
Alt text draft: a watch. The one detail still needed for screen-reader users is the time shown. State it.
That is 10:56
